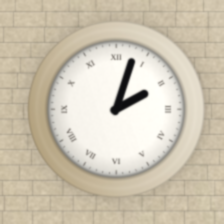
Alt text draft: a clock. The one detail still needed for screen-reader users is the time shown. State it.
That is 2:03
